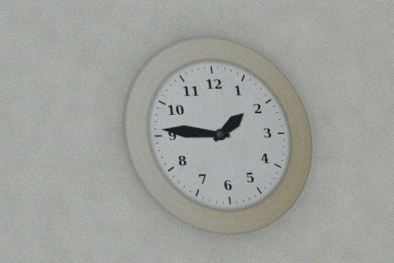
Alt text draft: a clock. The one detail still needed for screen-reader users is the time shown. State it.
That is 1:46
